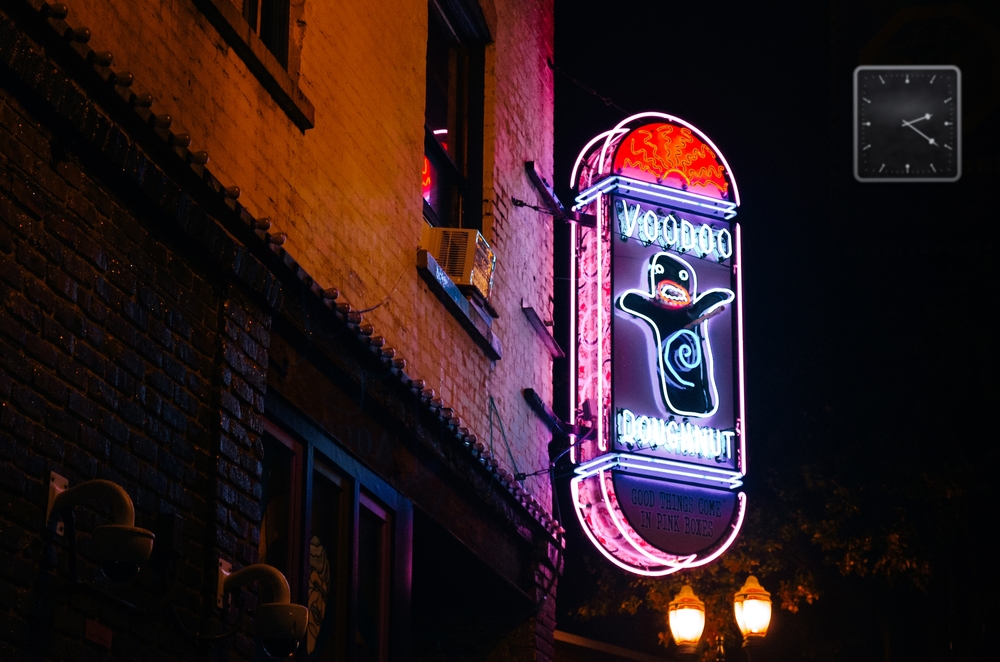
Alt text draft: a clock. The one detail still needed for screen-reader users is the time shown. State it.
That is 2:21
